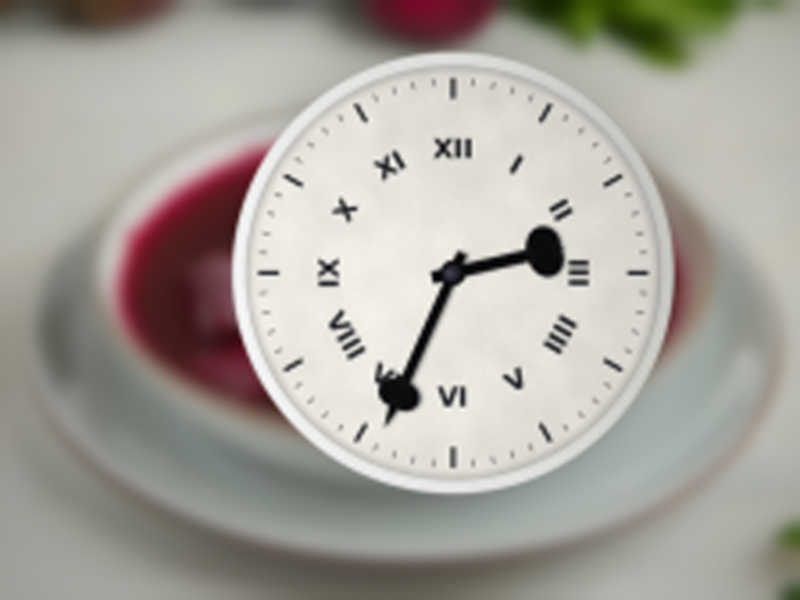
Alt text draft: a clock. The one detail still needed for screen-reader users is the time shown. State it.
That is 2:34
